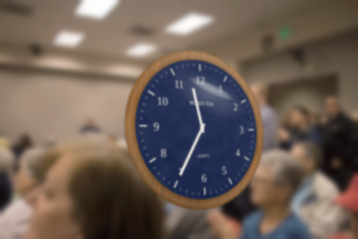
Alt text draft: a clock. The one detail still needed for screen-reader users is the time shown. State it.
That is 11:35
